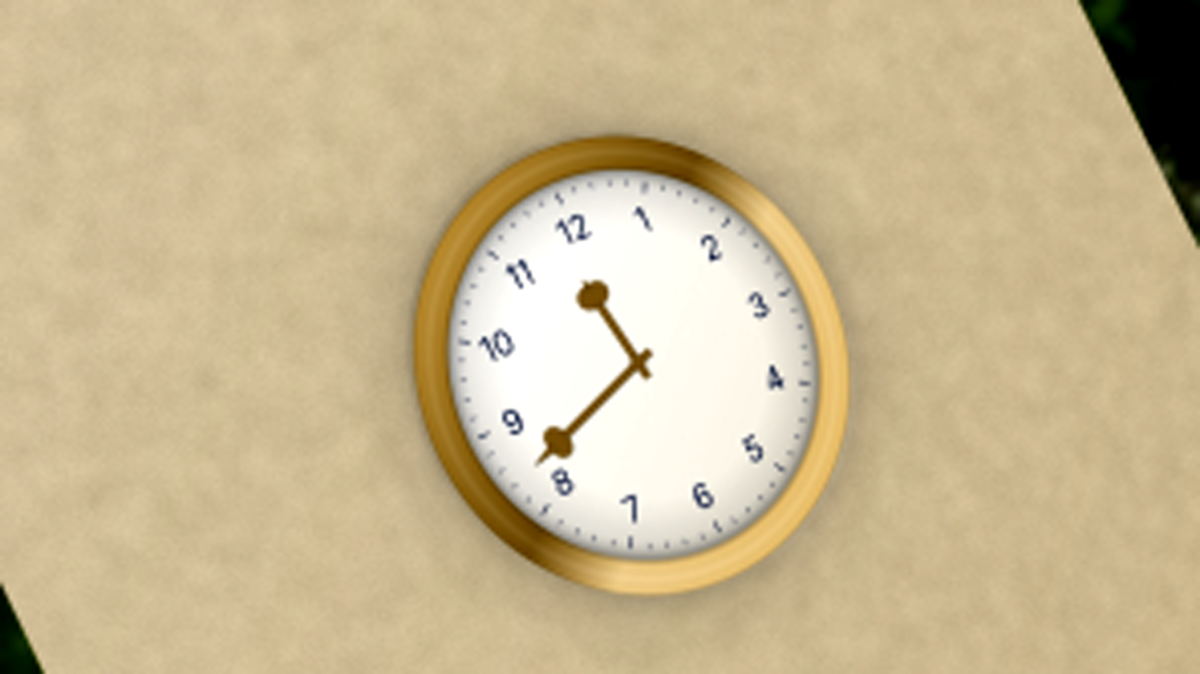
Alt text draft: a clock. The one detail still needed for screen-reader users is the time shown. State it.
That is 11:42
